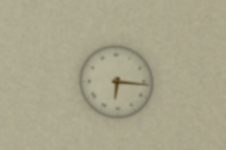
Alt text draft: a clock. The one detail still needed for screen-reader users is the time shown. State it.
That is 6:16
